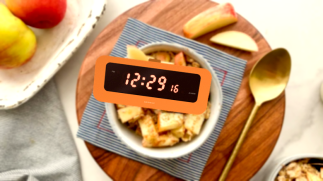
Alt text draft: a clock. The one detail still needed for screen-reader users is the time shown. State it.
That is 12:29:16
